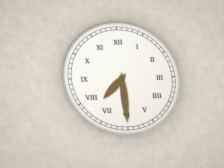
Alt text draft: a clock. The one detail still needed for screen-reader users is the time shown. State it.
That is 7:30
